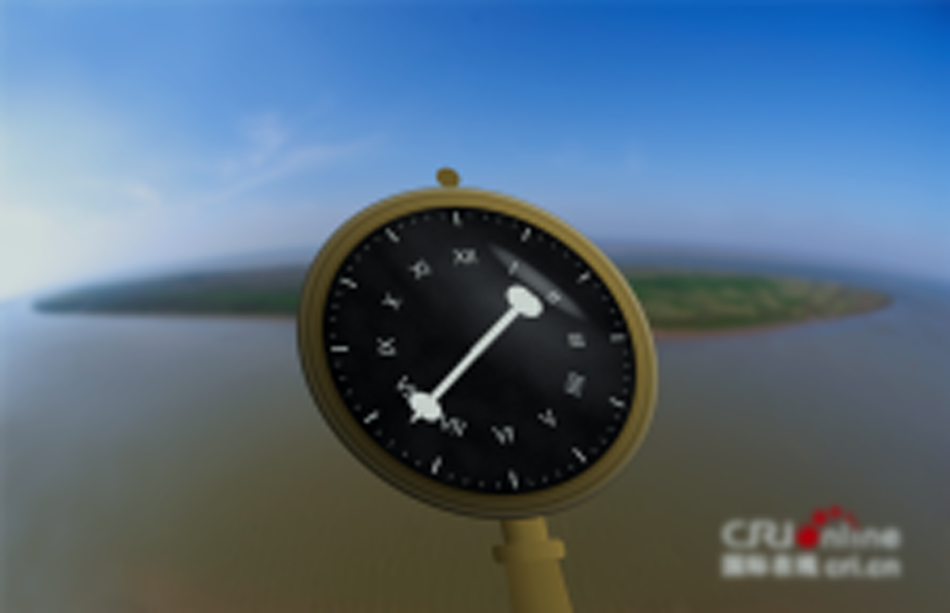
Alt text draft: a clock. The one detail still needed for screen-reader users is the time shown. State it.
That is 1:38
